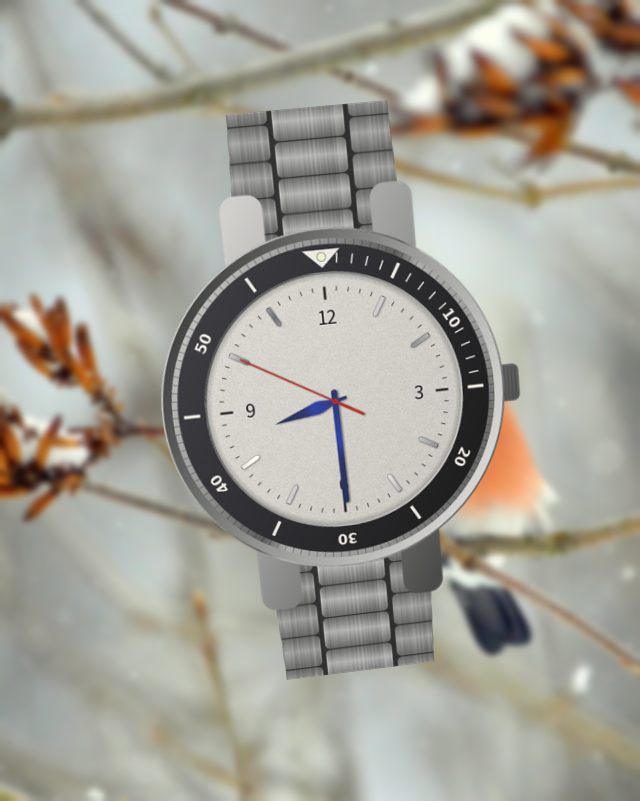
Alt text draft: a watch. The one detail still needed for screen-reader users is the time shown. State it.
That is 8:29:50
